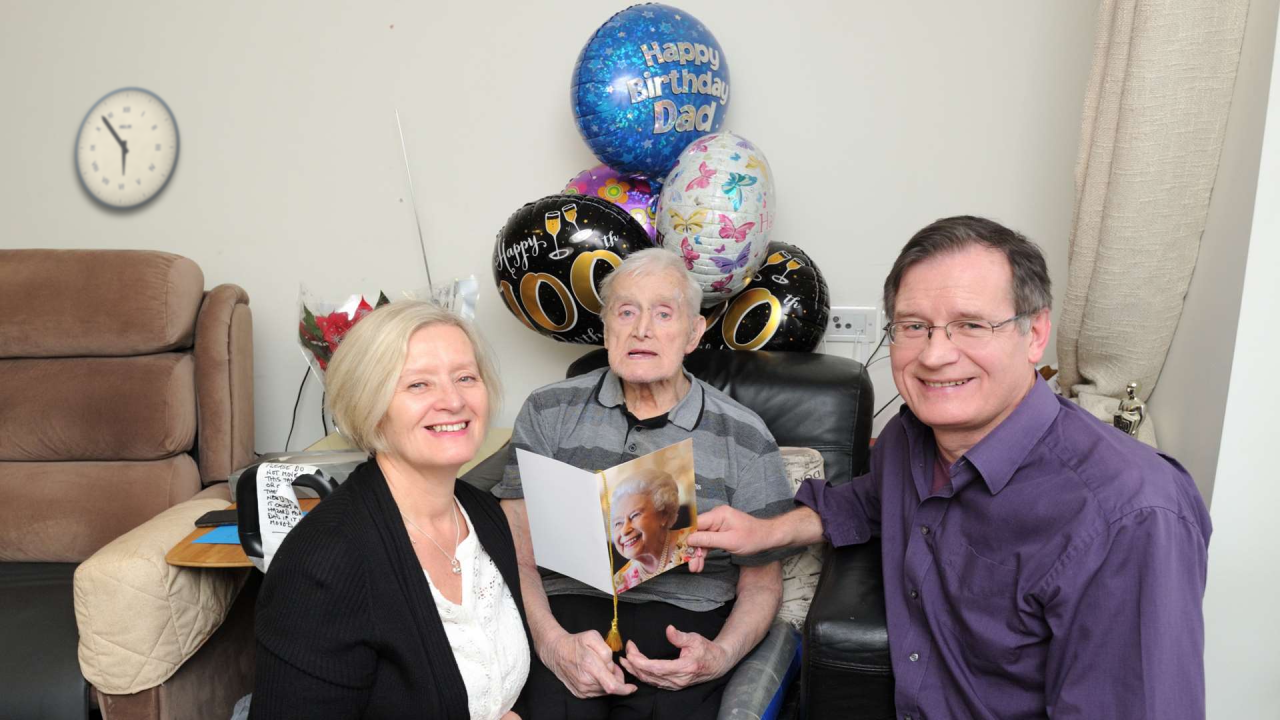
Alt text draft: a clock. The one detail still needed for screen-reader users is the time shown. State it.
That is 5:53
